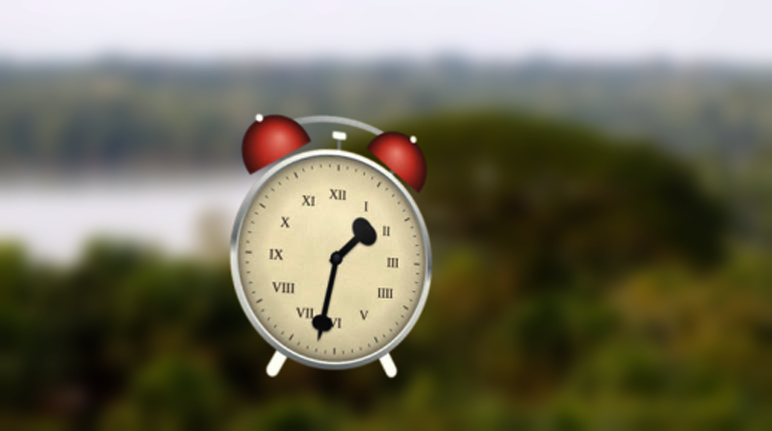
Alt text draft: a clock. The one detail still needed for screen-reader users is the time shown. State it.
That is 1:32
